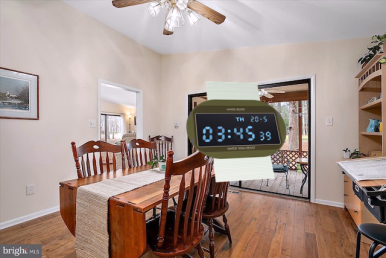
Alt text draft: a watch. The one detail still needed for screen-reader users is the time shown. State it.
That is 3:45:39
